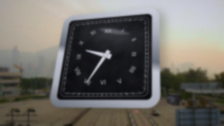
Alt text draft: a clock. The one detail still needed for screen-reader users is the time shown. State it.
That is 9:35
